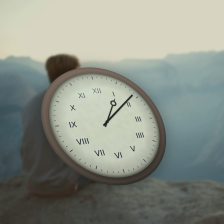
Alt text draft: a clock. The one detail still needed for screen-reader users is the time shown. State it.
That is 1:09
